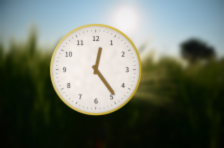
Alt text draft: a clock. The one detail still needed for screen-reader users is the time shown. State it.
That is 12:24
